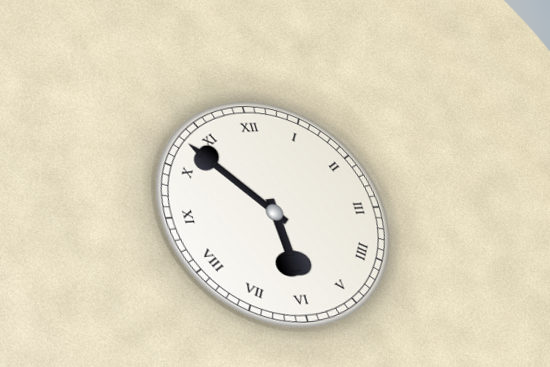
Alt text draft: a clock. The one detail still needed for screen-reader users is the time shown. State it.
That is 5:53
